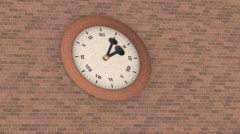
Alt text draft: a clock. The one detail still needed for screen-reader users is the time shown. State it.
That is 2:05
